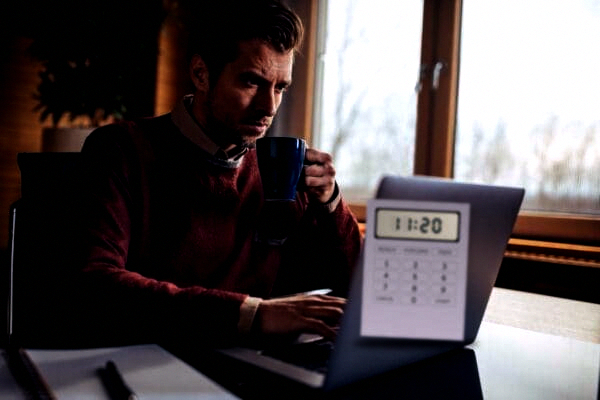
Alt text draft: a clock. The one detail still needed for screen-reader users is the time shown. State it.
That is 11:20
